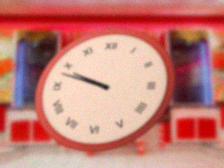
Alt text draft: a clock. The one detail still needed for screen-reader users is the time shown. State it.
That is 9:48
